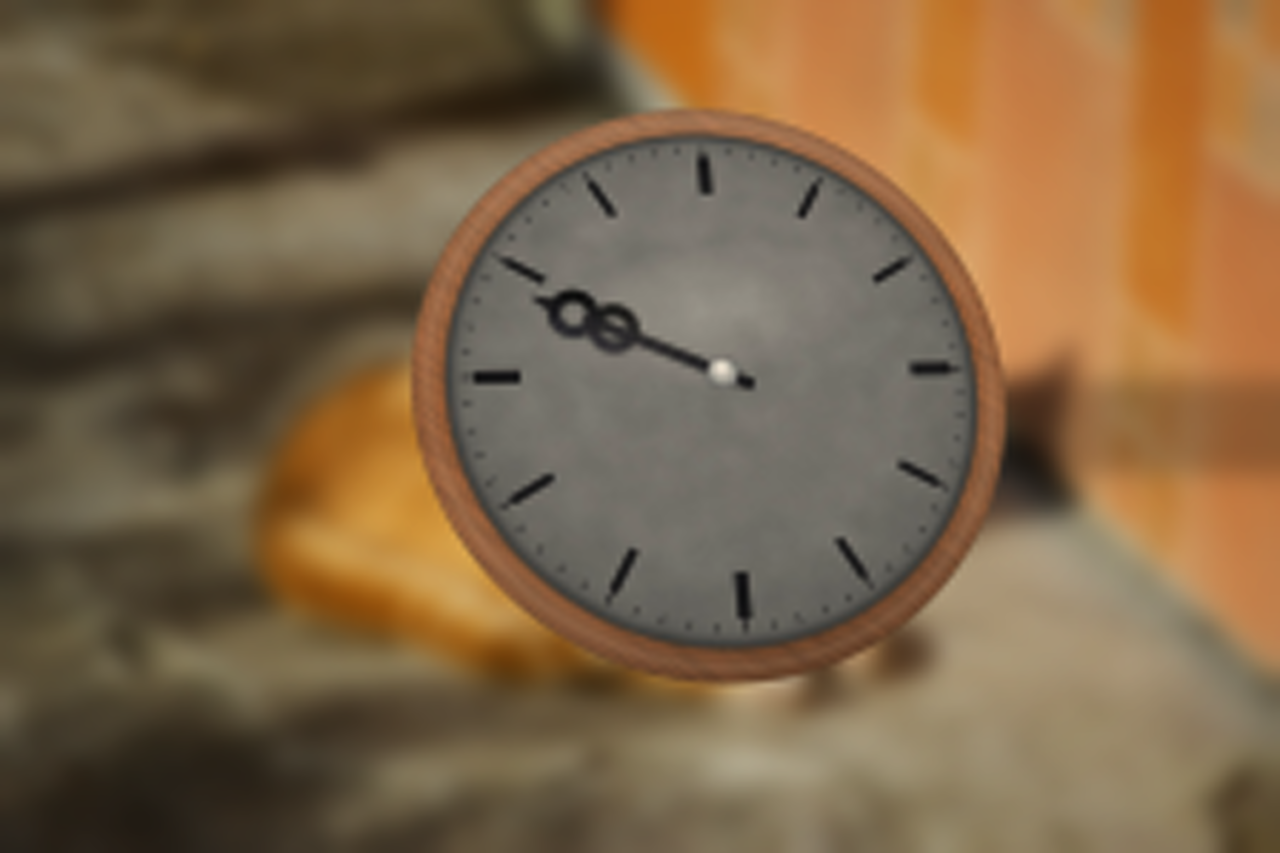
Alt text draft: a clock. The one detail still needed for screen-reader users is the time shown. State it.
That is 9:49
